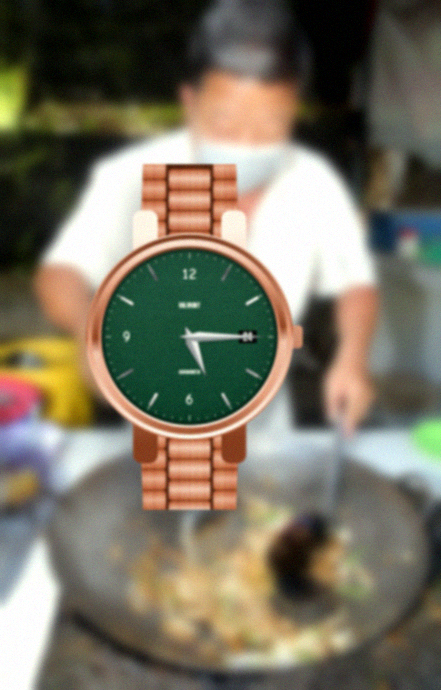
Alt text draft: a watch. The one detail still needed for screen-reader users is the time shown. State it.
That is 5:15
